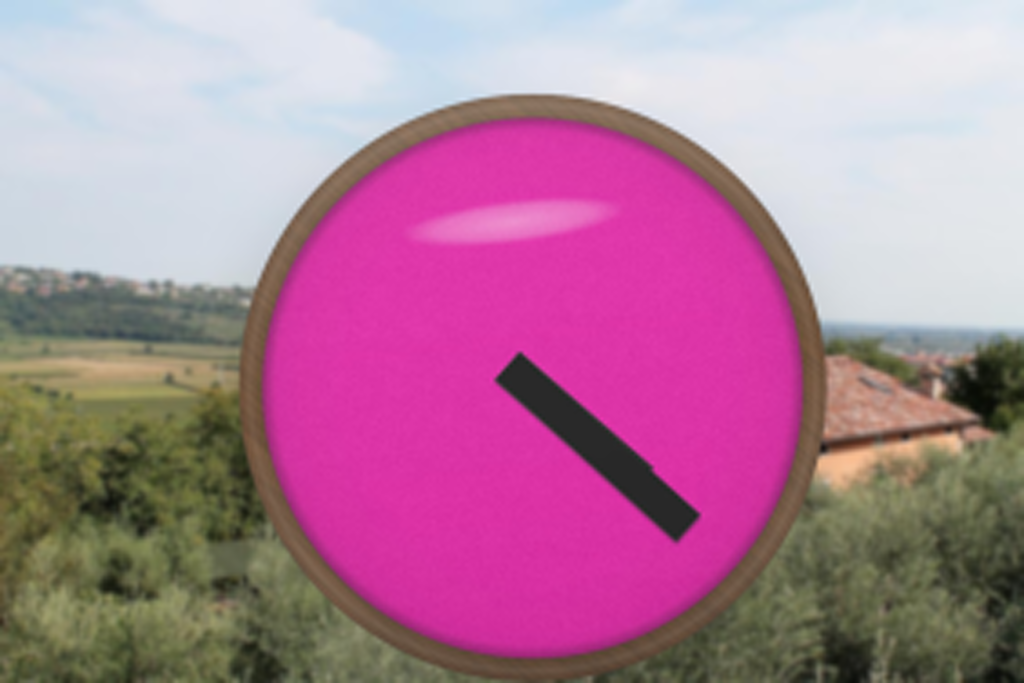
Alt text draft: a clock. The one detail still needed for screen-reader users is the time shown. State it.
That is 4:22
